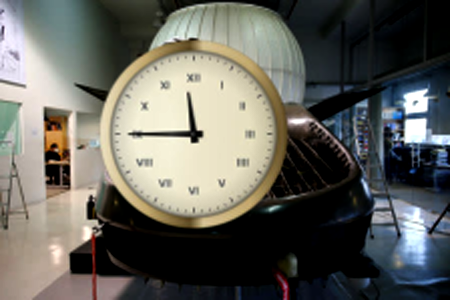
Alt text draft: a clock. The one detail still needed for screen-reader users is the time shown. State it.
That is 11:45
